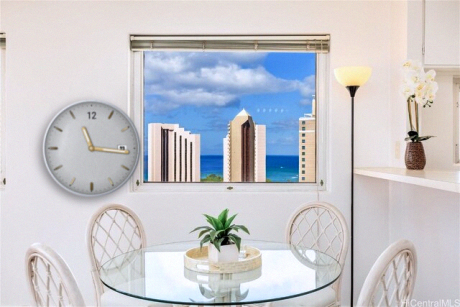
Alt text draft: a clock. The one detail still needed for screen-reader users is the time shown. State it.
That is 11:16
